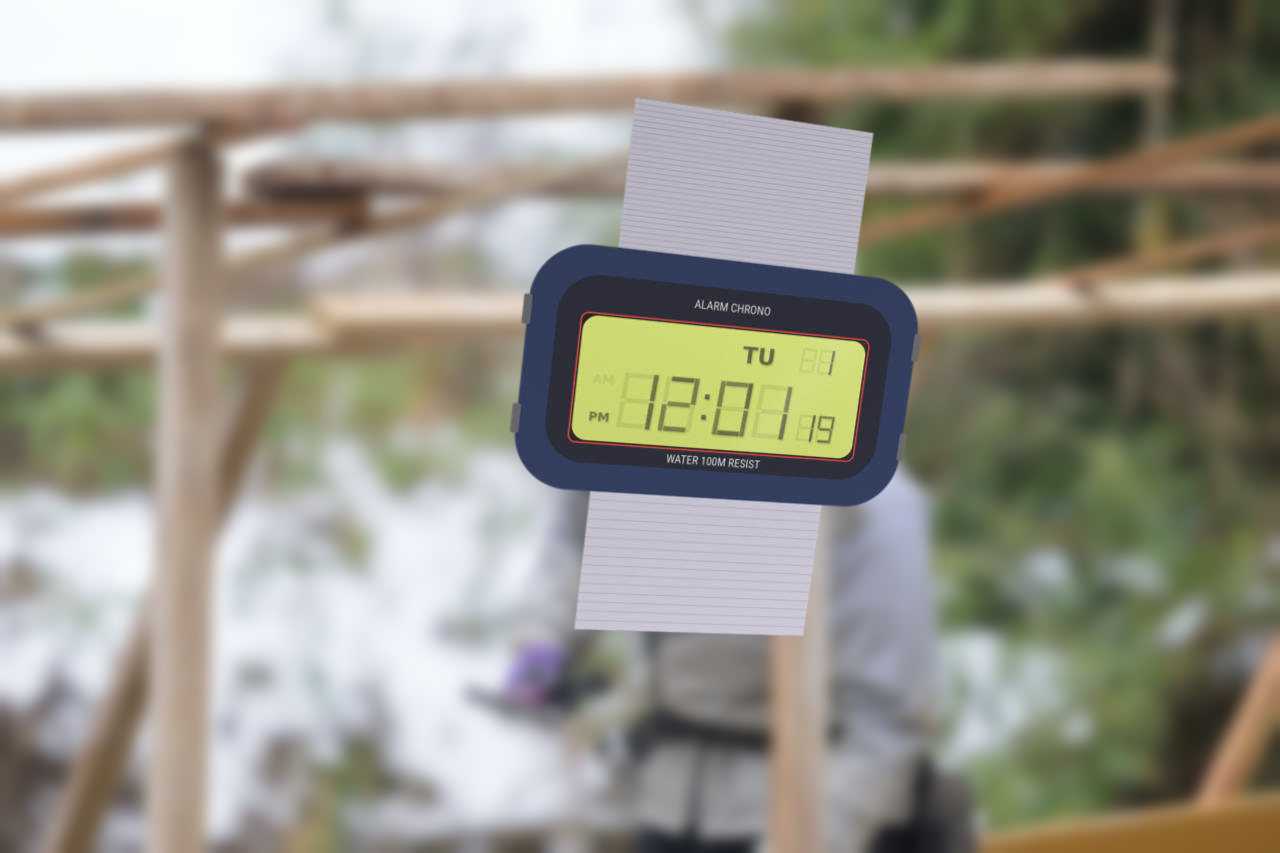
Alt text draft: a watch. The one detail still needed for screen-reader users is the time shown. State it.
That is 12:01:19
